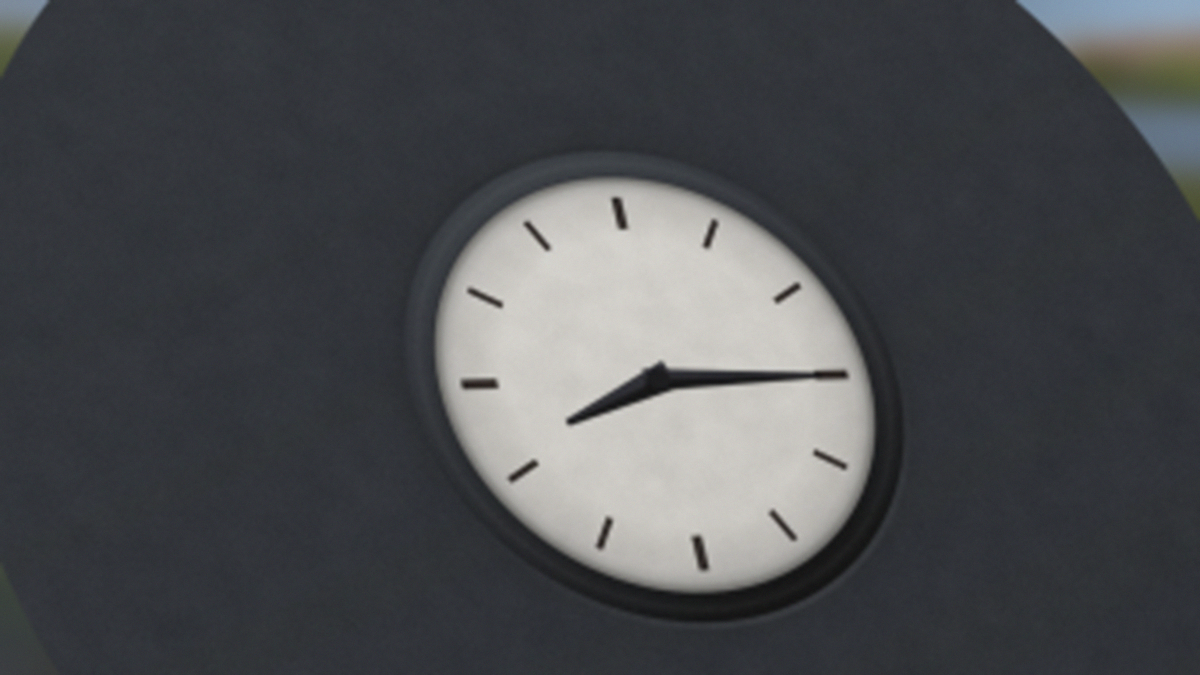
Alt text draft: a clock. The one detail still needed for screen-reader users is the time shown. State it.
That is 8:15
